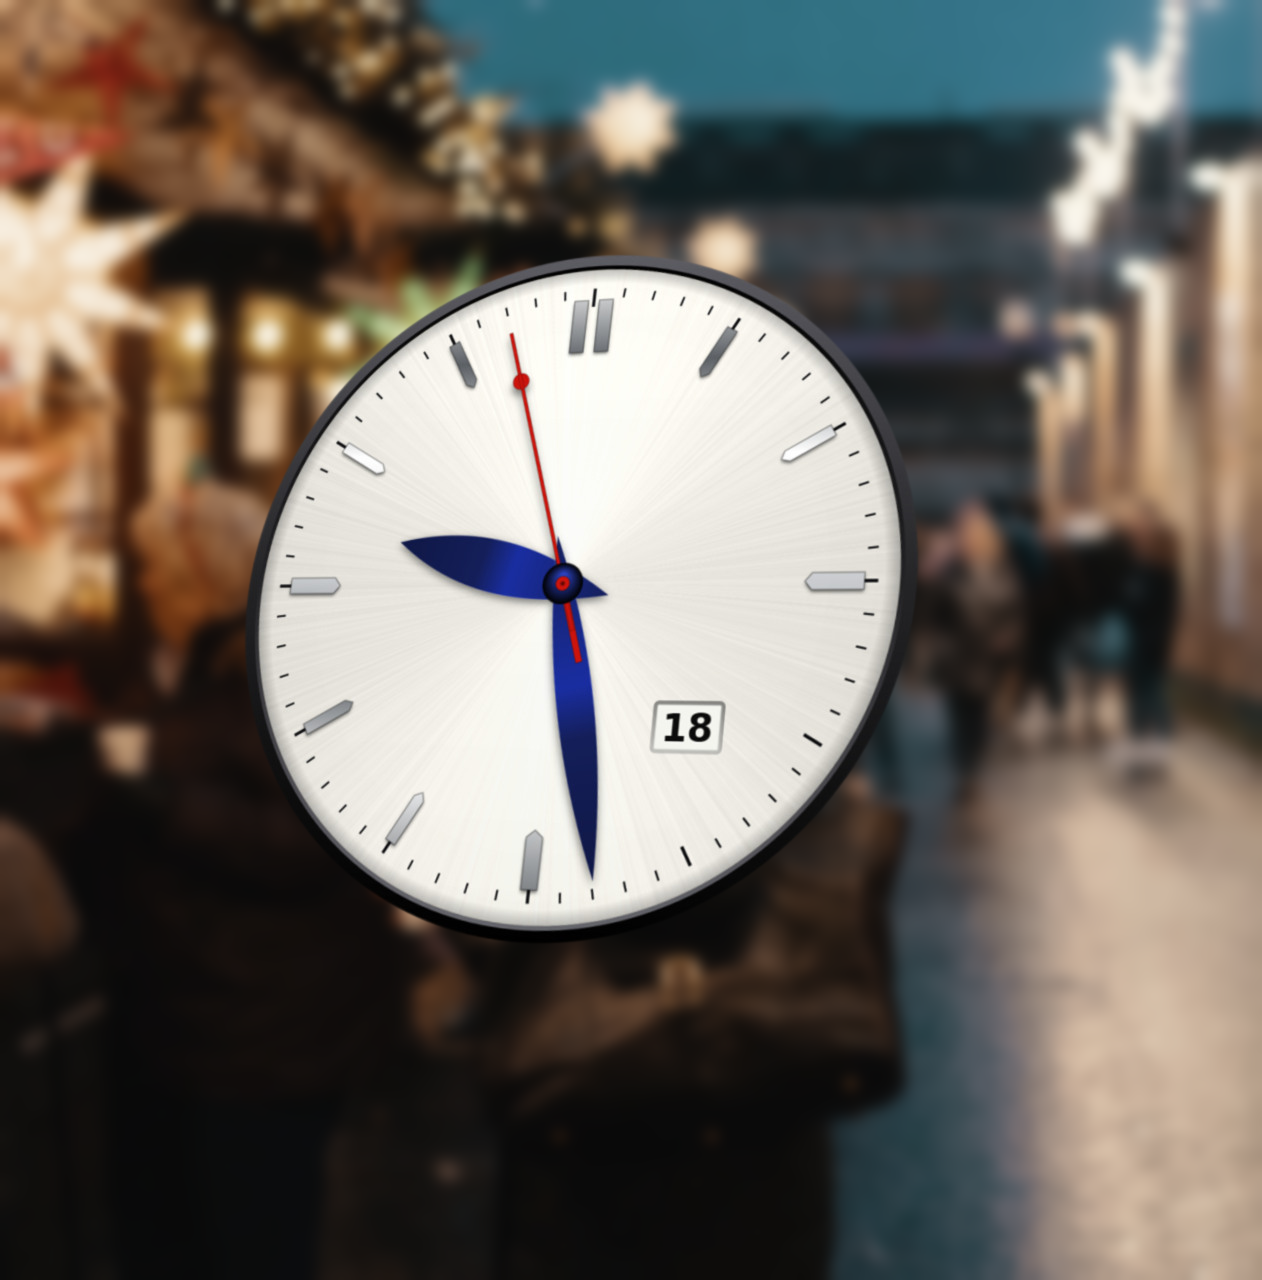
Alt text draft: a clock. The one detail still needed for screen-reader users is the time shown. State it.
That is 9:27:57
